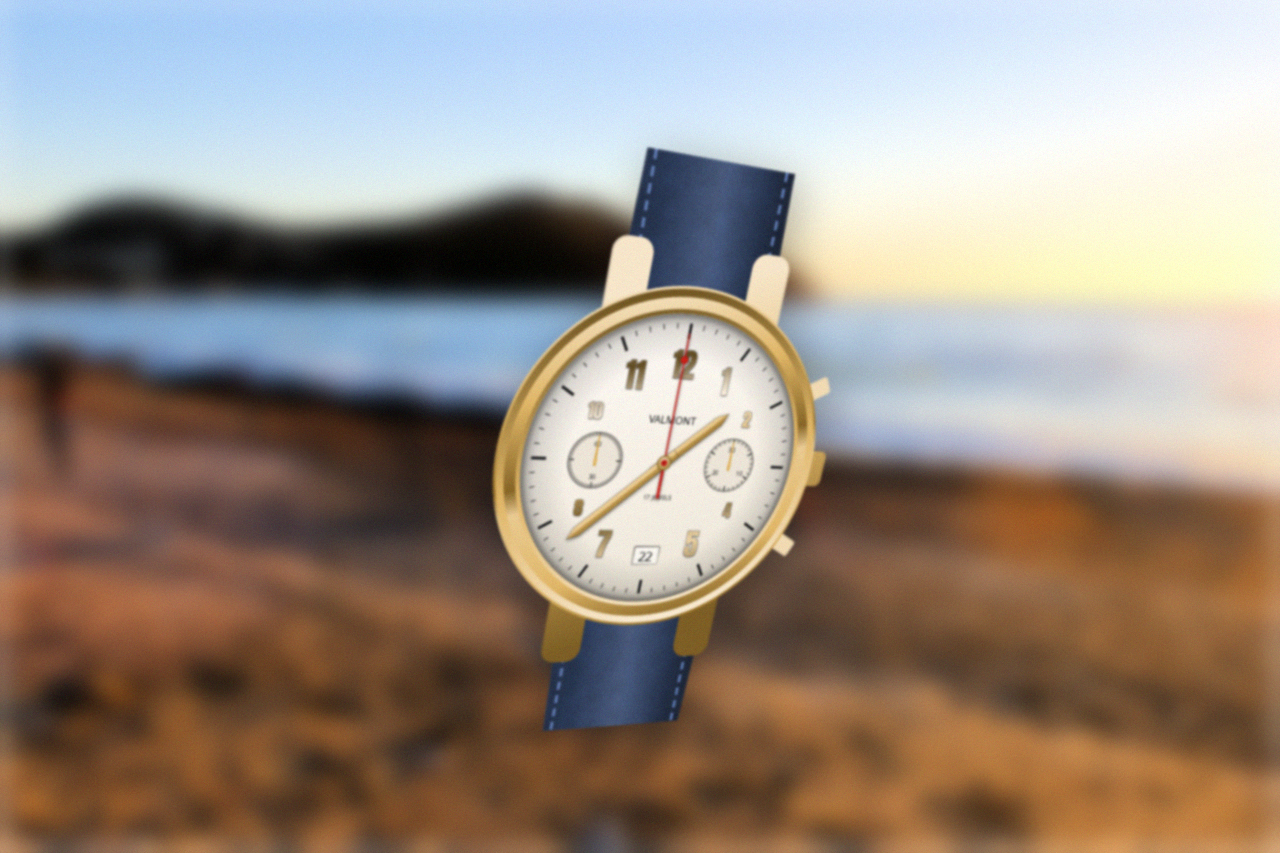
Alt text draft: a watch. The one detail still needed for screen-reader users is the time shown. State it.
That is 1:38
